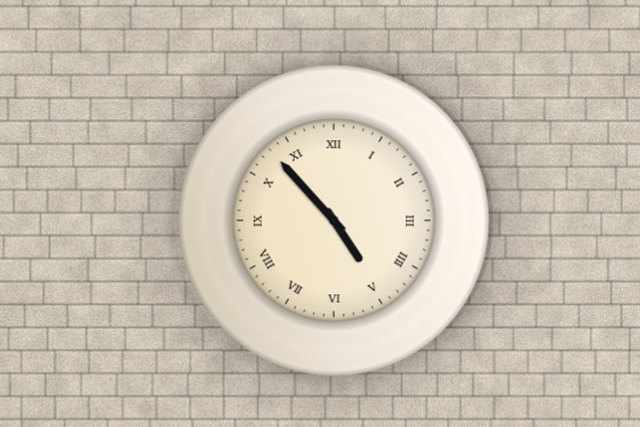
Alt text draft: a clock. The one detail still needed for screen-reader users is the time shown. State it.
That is 4:53
